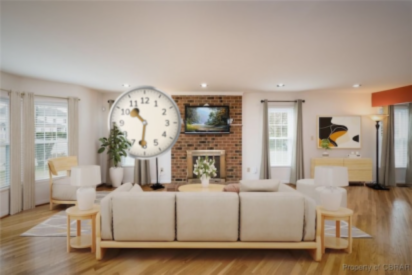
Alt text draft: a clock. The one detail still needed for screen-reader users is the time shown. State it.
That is 10:31
